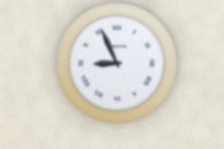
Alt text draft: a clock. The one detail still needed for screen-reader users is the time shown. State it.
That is 8:56
